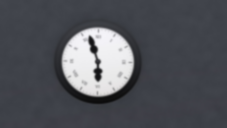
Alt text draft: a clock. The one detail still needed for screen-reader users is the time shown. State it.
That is 5:57
